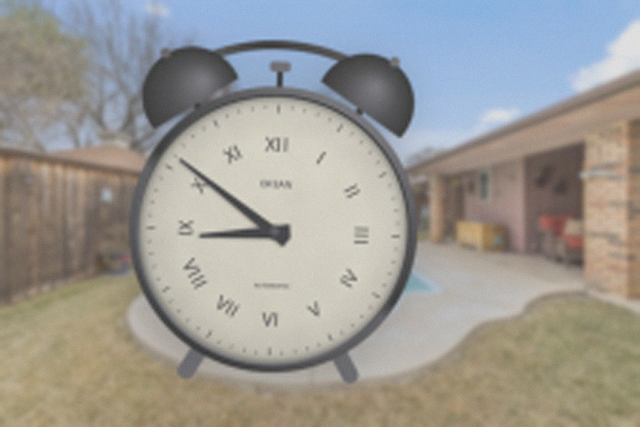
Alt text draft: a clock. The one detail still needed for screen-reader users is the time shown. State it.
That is 8:51
